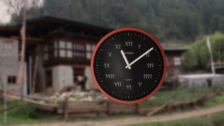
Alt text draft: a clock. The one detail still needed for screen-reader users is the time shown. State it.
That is 11:09
